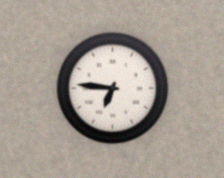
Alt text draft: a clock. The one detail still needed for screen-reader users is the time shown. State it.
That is 6:46
